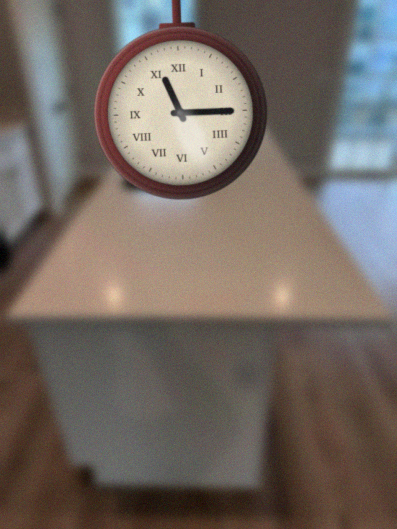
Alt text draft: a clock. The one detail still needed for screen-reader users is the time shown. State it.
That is 11:15
